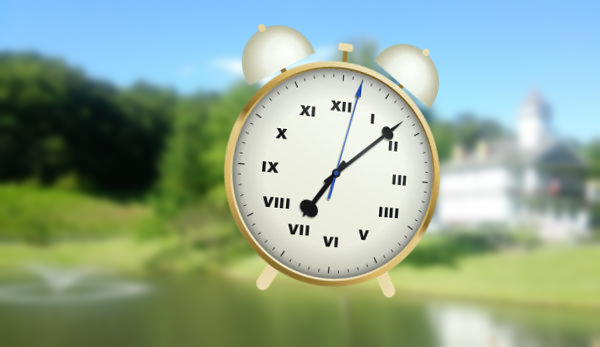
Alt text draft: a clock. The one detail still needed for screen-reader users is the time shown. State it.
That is 7:08:02
